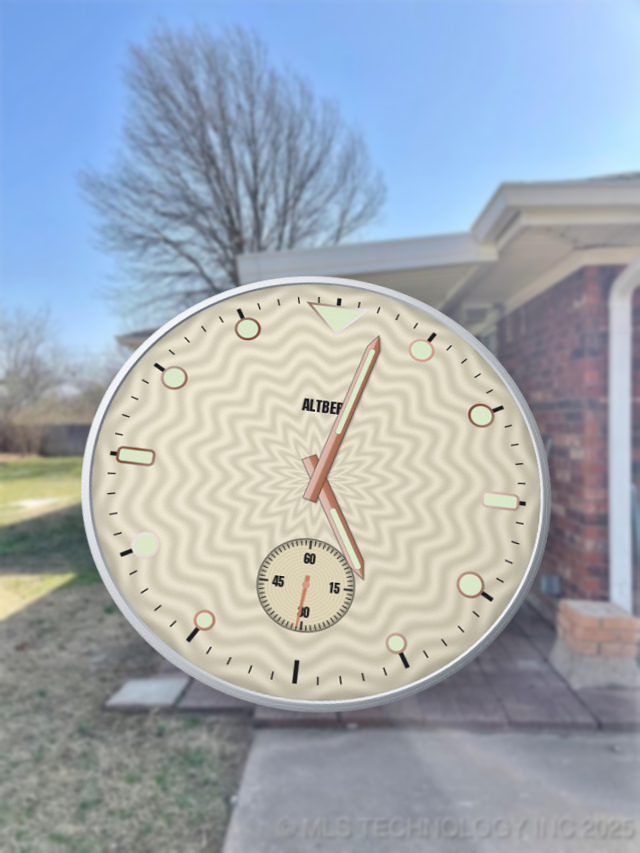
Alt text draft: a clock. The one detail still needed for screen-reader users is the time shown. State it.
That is 5:02:31
